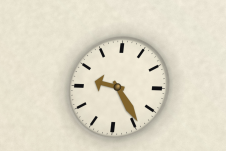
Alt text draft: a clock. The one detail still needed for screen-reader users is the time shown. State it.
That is 9:24
